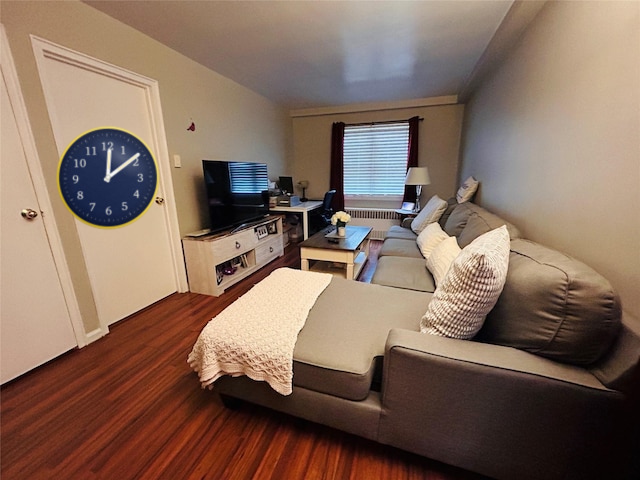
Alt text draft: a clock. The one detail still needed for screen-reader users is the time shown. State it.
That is 12:09
